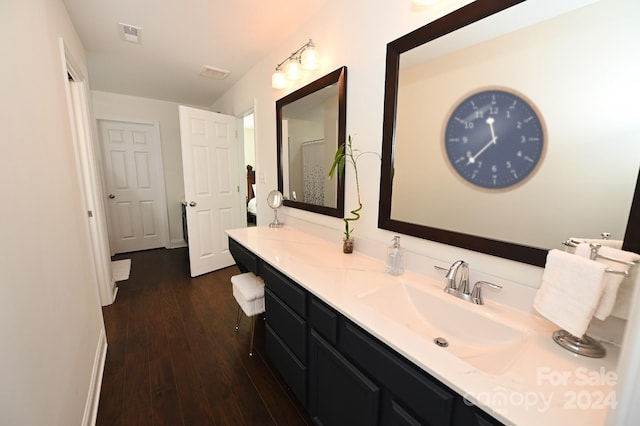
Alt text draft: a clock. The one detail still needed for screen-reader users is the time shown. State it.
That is 11:38
